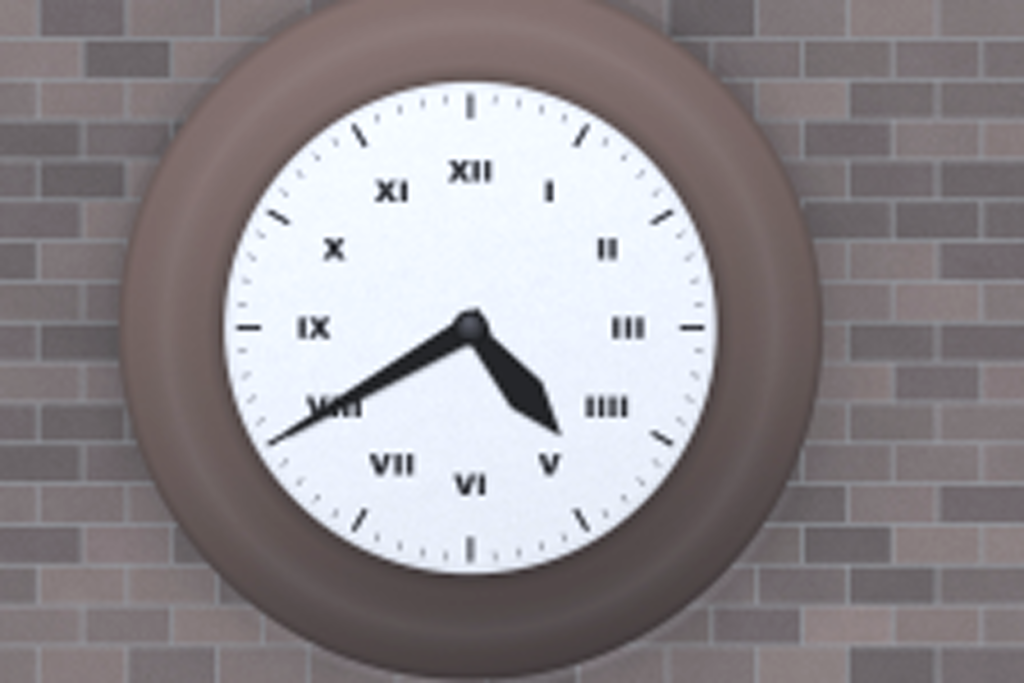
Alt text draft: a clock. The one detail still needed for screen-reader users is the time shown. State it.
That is 4:40
